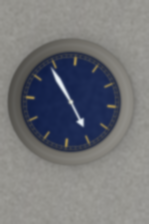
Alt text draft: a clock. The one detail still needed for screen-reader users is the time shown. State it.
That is 4:54
